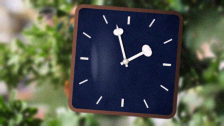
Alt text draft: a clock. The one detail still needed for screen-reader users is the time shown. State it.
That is 1:57
